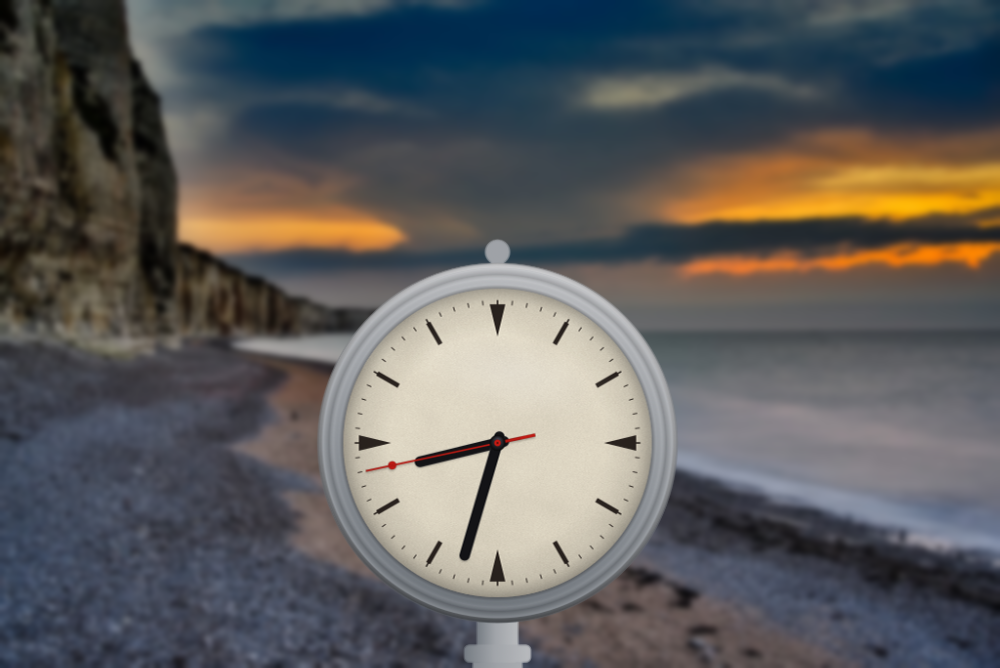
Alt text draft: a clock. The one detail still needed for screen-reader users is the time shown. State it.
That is 8:32:43
